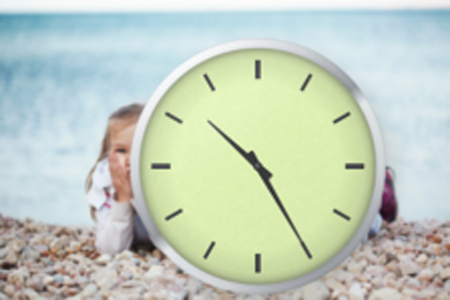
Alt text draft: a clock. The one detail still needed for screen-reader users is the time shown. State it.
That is 10:25
